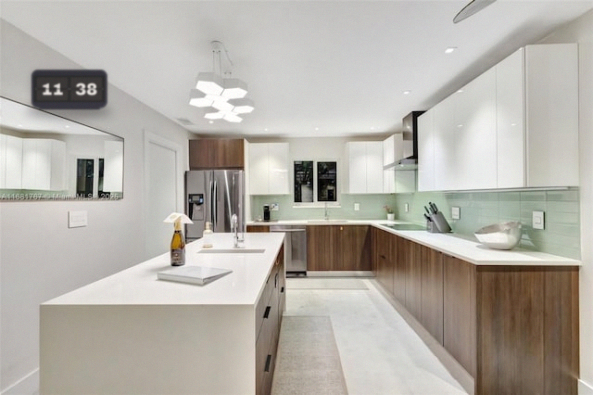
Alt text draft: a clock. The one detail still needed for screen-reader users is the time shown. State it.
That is 11:38
